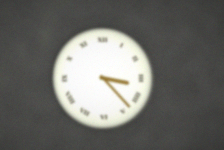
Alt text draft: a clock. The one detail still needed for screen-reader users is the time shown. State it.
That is 3:23
